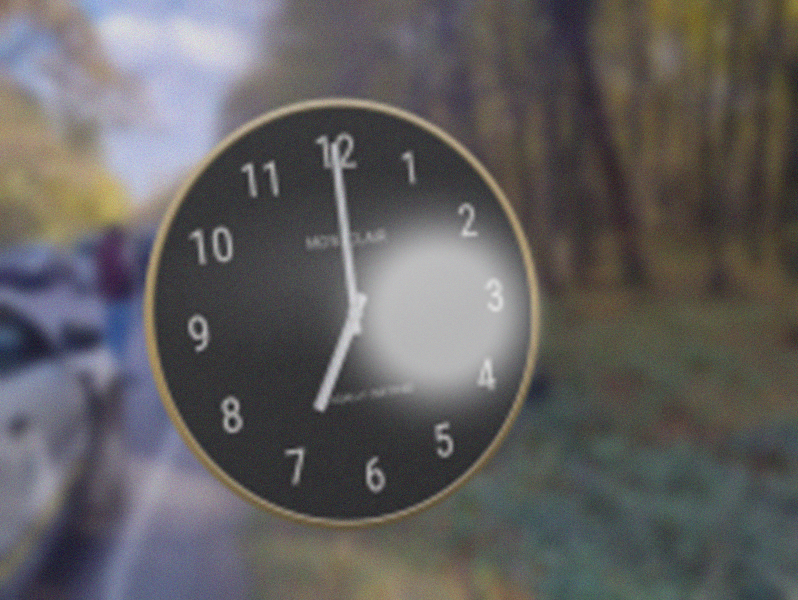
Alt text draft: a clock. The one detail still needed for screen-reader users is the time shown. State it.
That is 7:00
